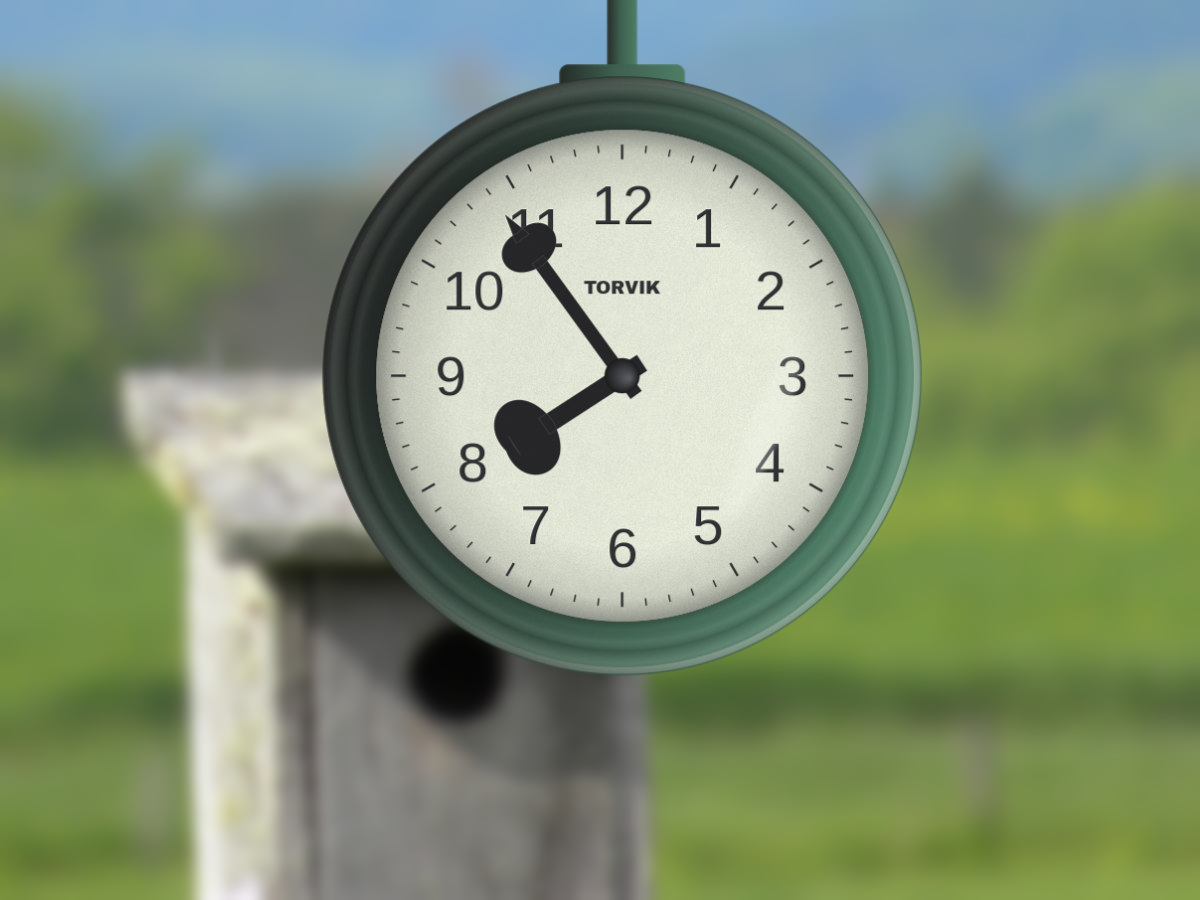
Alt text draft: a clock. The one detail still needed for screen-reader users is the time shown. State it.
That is 7:54
